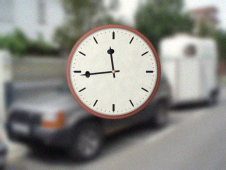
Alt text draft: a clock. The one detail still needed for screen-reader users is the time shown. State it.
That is 11:44
